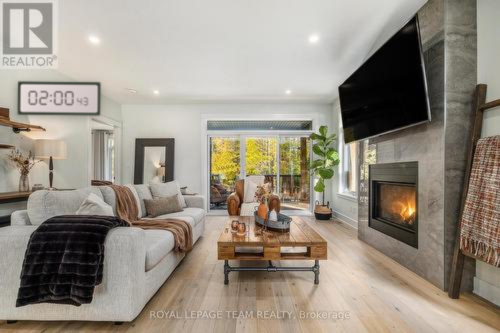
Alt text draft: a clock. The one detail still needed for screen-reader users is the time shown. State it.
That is 2:00
